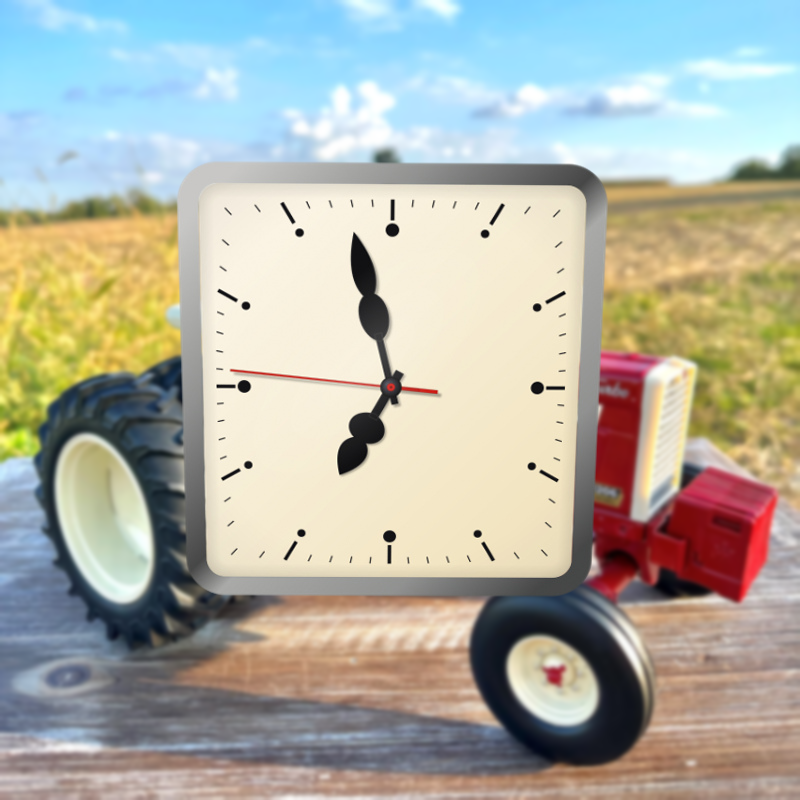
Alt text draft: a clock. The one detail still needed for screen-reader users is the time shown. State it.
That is 6:57:46
